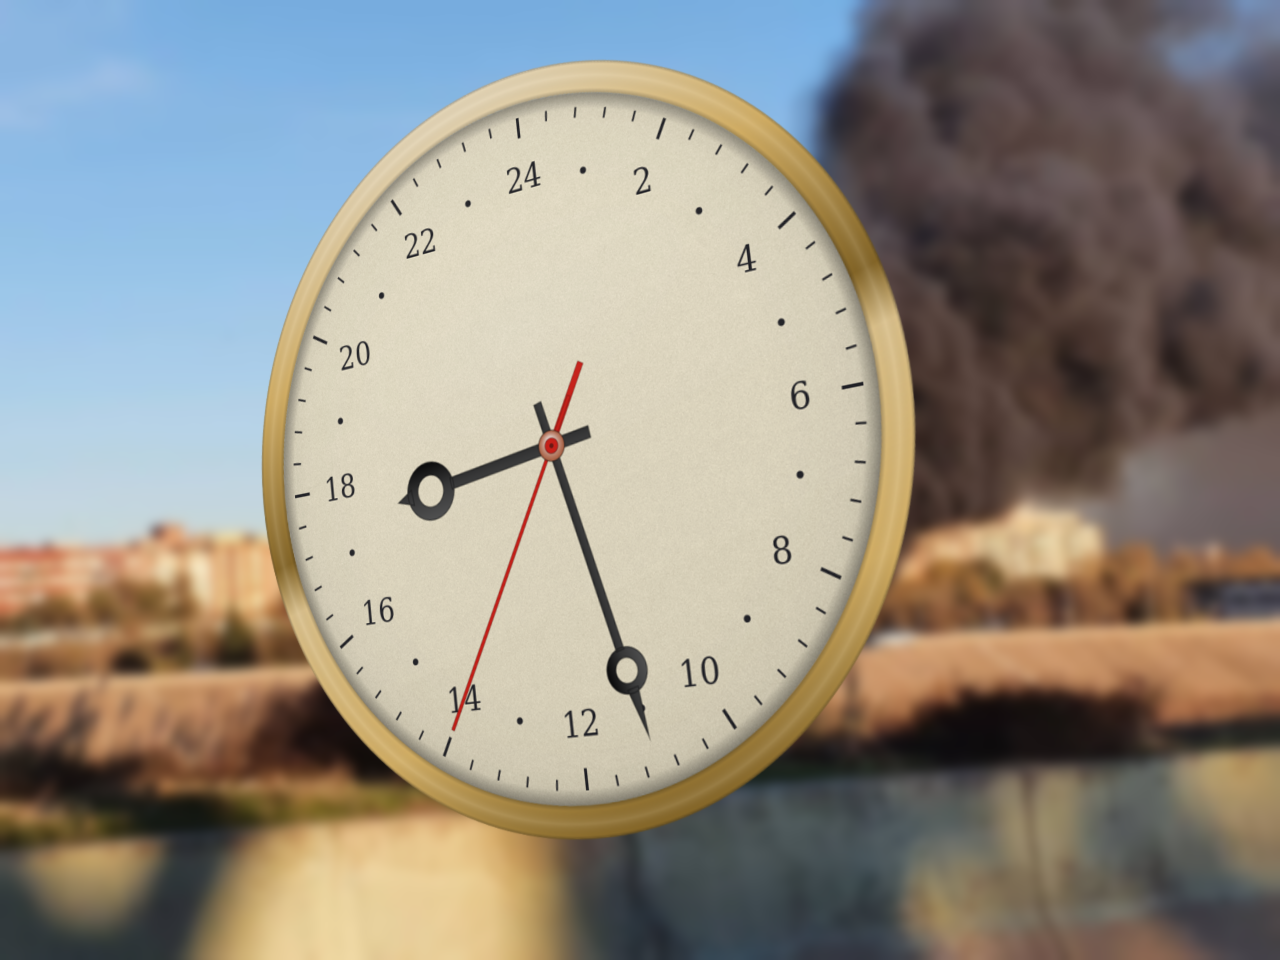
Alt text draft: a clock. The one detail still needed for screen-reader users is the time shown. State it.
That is 17:27:35
